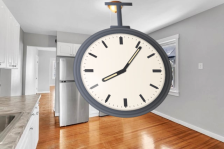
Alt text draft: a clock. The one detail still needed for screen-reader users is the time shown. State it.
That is 8:06
